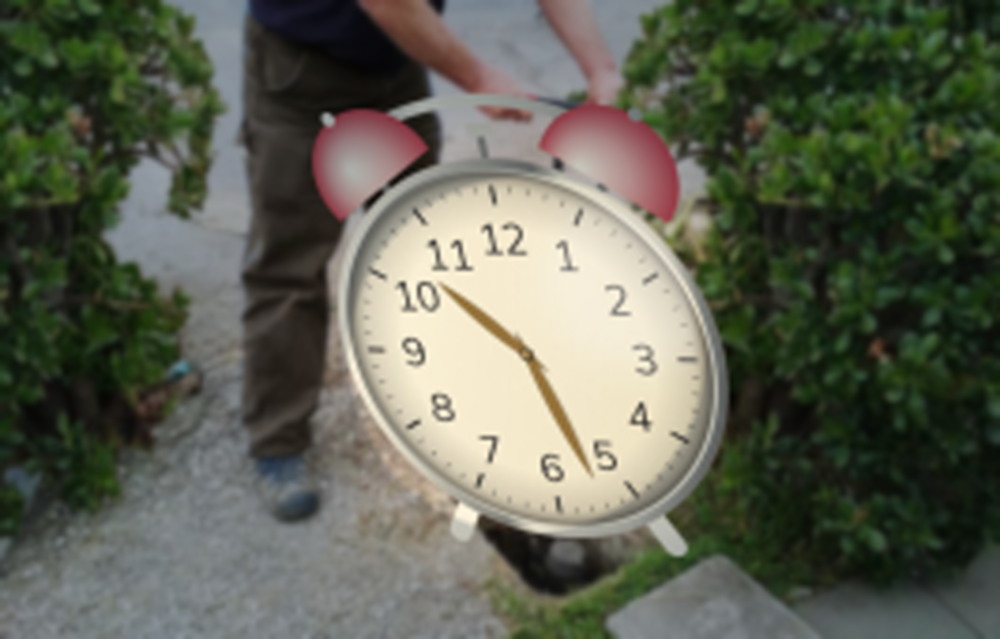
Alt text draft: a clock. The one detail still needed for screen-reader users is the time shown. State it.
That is 10:27
